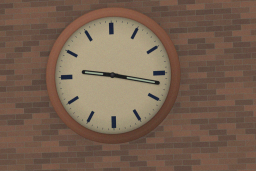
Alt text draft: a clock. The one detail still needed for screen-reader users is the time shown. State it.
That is 9:17
